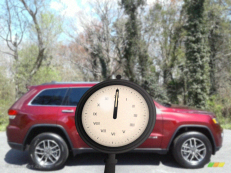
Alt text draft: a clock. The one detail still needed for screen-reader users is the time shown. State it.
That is 12:00
